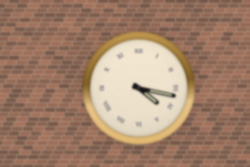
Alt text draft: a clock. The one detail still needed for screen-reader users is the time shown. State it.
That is 4:17
